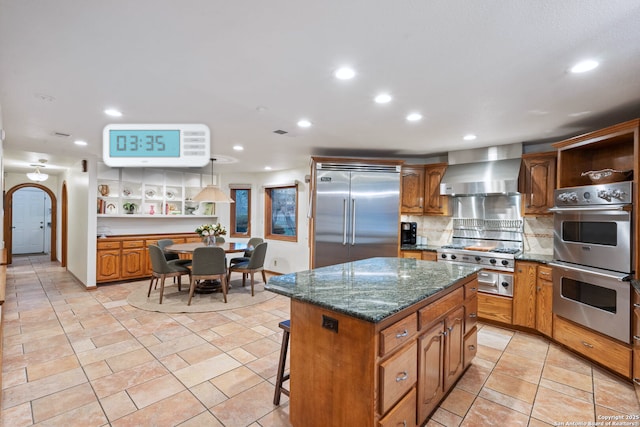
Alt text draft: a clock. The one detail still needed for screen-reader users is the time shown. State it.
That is 3:35
